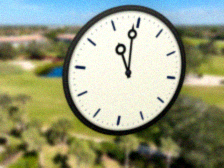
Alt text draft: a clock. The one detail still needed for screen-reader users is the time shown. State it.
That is 10:59
